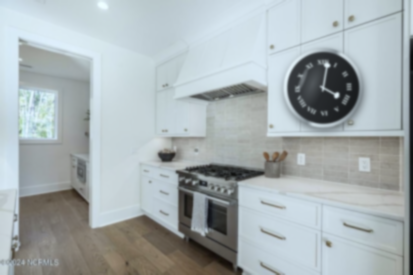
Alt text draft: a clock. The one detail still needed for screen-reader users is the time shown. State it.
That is 4:02
